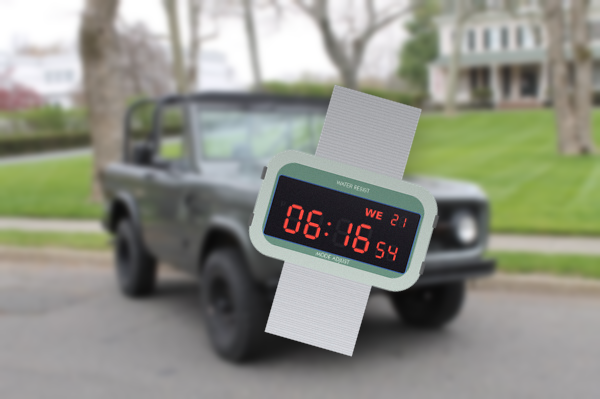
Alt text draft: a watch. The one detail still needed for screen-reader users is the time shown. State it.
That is 6:16:54
